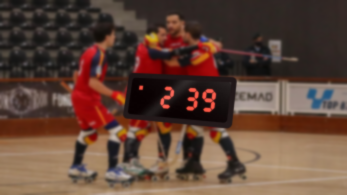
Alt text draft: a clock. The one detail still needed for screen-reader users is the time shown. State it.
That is 2:39
